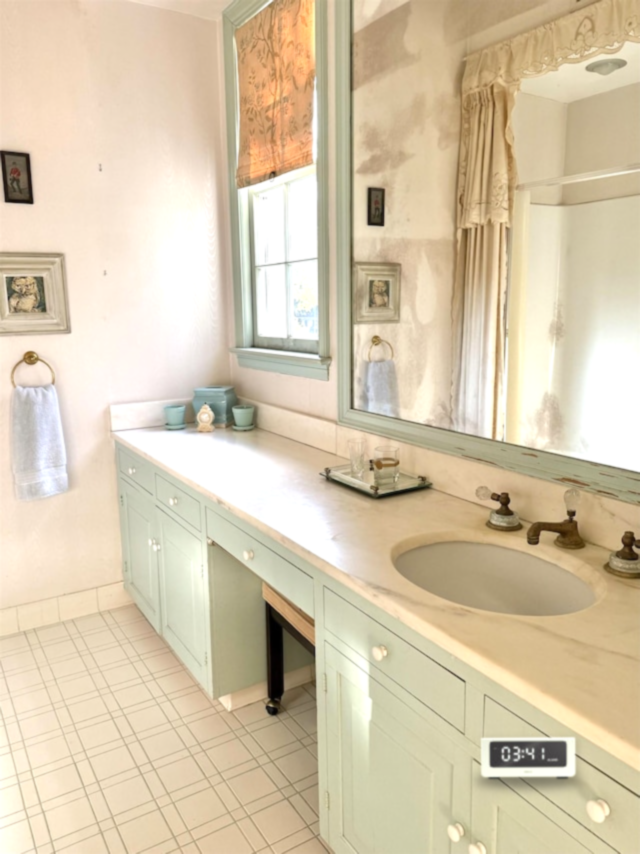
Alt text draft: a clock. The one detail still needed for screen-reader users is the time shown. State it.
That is 3:41
